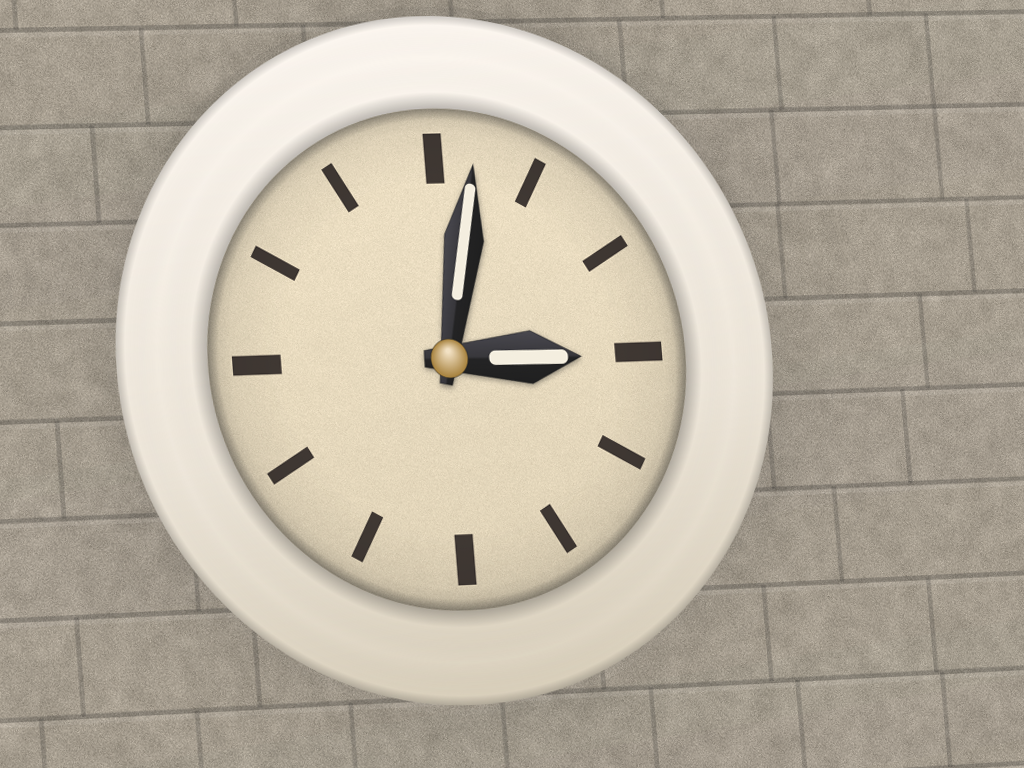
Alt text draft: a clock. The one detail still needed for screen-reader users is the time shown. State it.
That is 3:02
